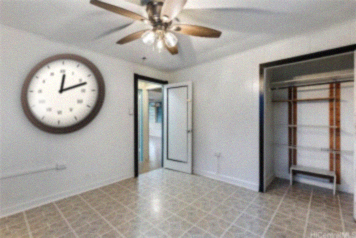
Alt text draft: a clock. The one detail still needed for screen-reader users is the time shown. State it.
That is 12:12
